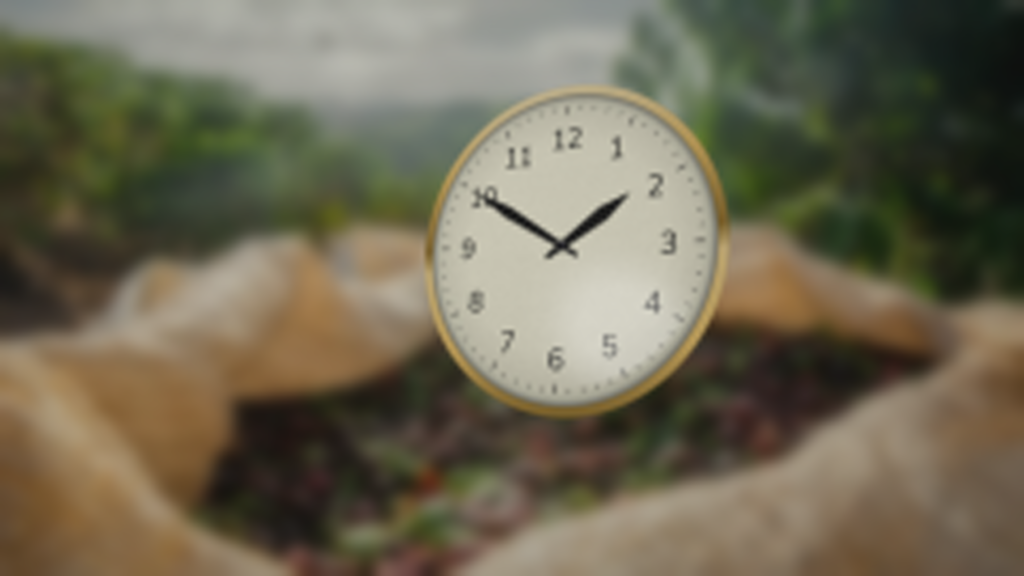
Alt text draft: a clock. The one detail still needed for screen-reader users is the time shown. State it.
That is 1:50
